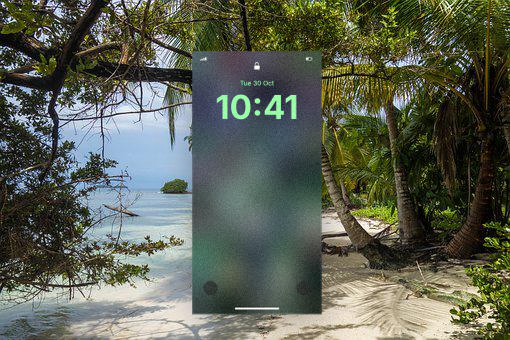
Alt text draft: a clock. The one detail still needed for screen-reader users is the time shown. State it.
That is 10:41
